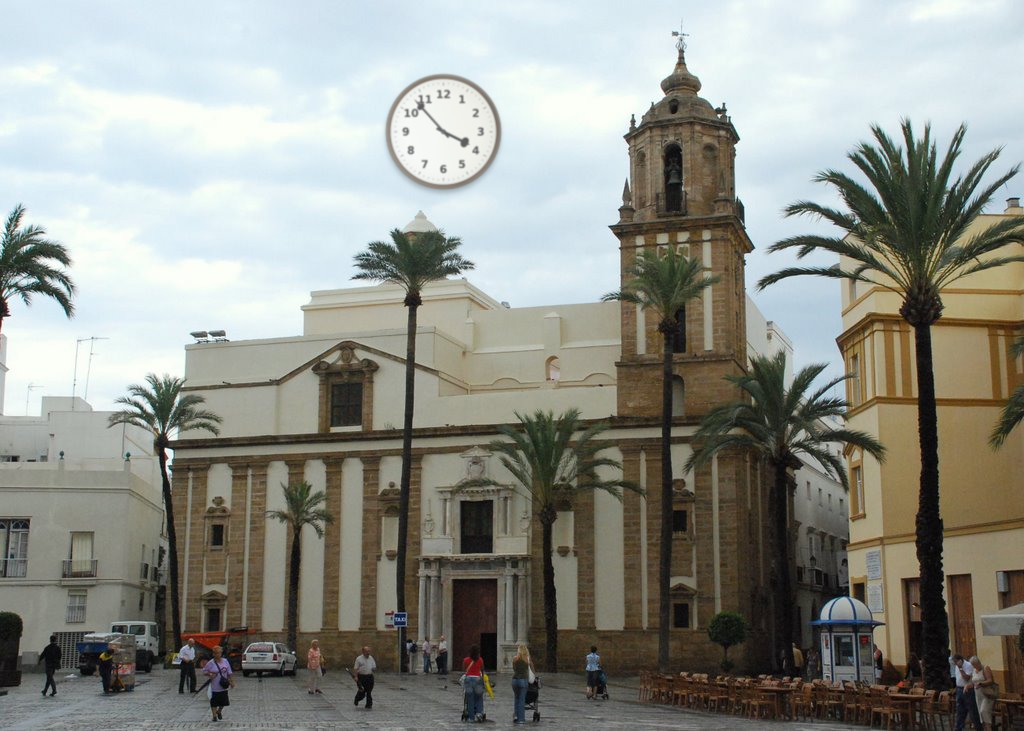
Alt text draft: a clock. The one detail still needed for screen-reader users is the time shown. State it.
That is 3:53
